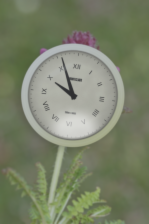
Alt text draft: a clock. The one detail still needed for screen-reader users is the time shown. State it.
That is 9:56
